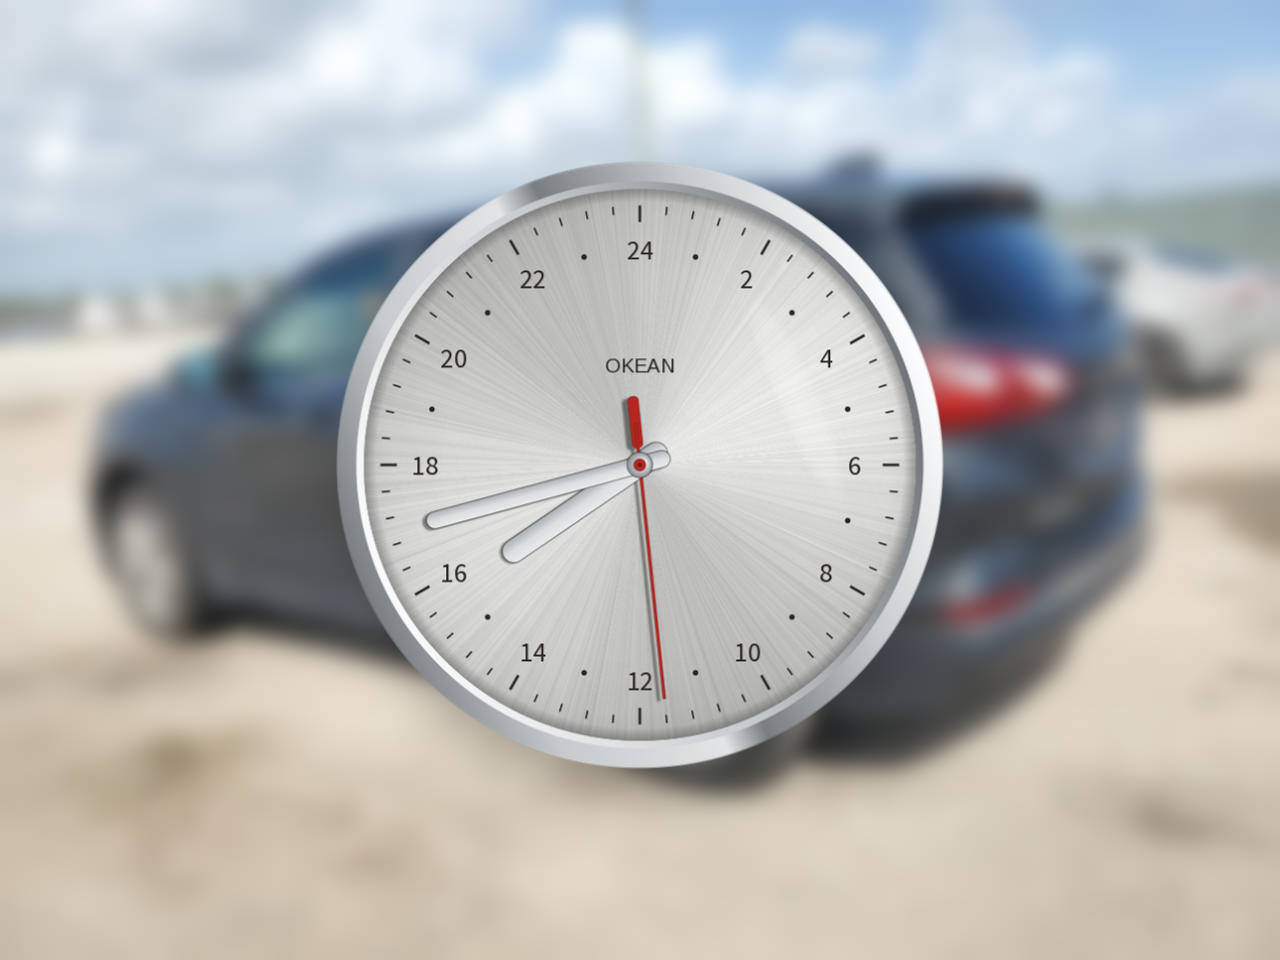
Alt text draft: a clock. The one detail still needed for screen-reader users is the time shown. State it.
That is 15:42:29
